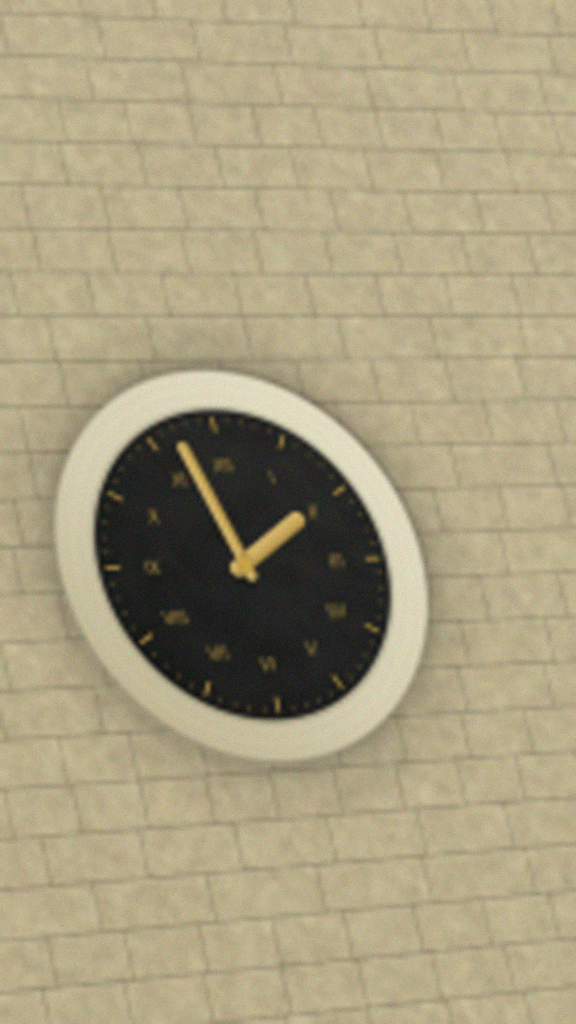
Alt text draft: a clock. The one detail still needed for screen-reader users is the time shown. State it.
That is 1:57
